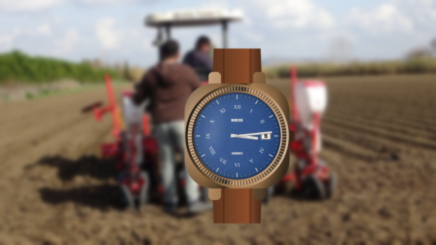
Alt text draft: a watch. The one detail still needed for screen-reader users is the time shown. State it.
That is 3:14
